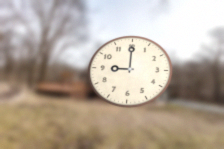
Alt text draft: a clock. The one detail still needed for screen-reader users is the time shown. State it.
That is 9:00
